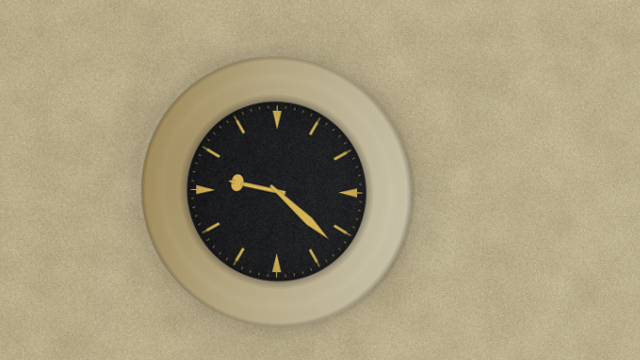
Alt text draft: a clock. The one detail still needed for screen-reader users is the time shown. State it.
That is 9:22
